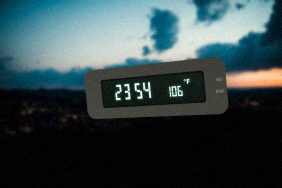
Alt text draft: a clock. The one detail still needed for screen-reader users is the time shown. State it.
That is 23:54
